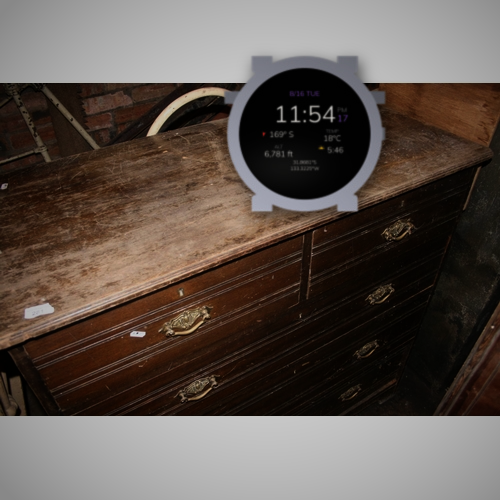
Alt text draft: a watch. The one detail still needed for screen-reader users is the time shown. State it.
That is 11:54:17
